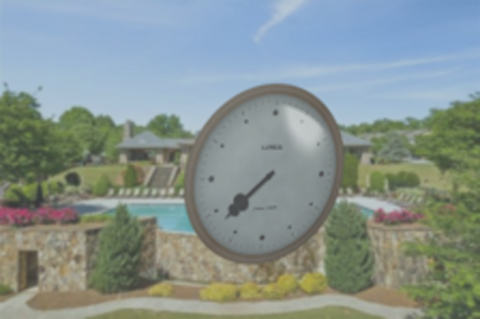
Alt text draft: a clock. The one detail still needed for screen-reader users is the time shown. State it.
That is 7:38
